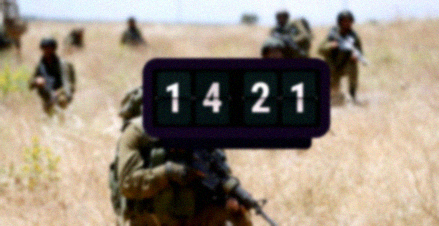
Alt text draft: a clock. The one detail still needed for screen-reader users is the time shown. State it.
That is 14:21
